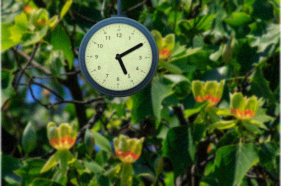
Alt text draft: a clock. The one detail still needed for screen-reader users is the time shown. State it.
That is 5:10
